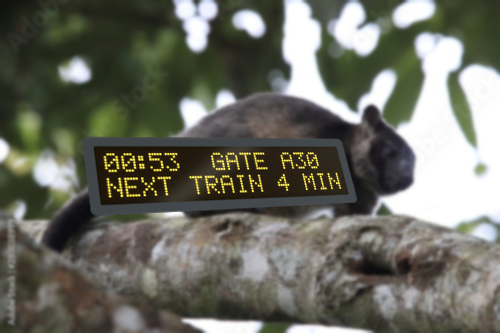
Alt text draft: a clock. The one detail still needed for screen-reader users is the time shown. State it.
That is 0:53
